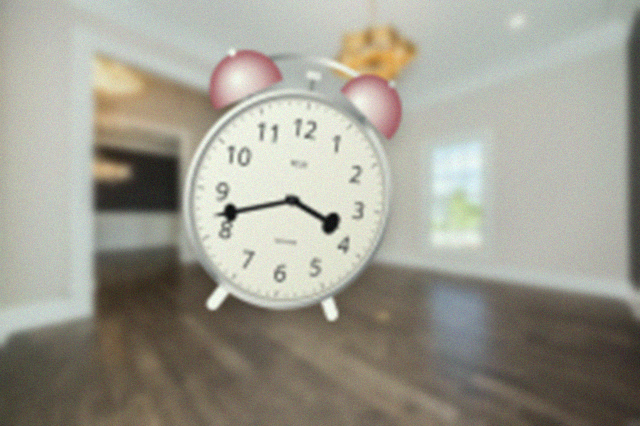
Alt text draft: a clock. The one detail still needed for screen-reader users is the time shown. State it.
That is 3:42
